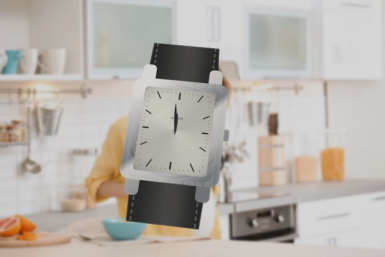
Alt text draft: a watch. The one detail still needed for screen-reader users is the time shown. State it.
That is 11:59
